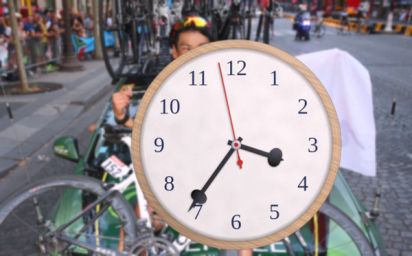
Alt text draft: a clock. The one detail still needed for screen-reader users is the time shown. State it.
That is 3:35:58
